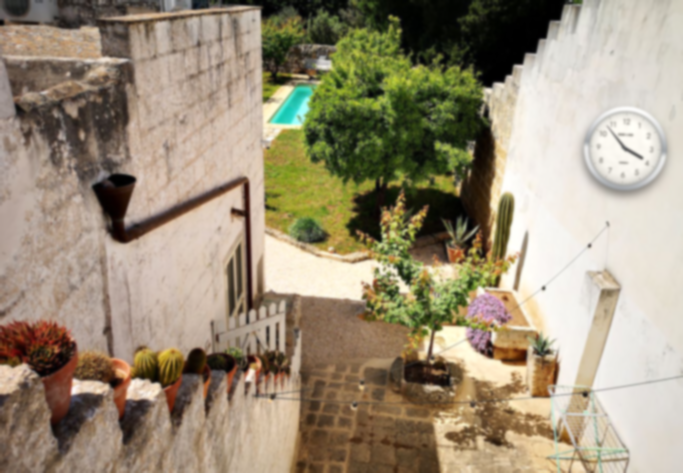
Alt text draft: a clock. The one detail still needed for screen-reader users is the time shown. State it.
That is 3:53
